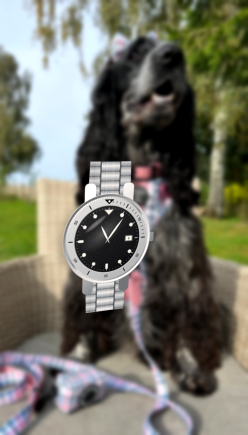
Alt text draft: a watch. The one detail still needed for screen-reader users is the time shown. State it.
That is 11:06
